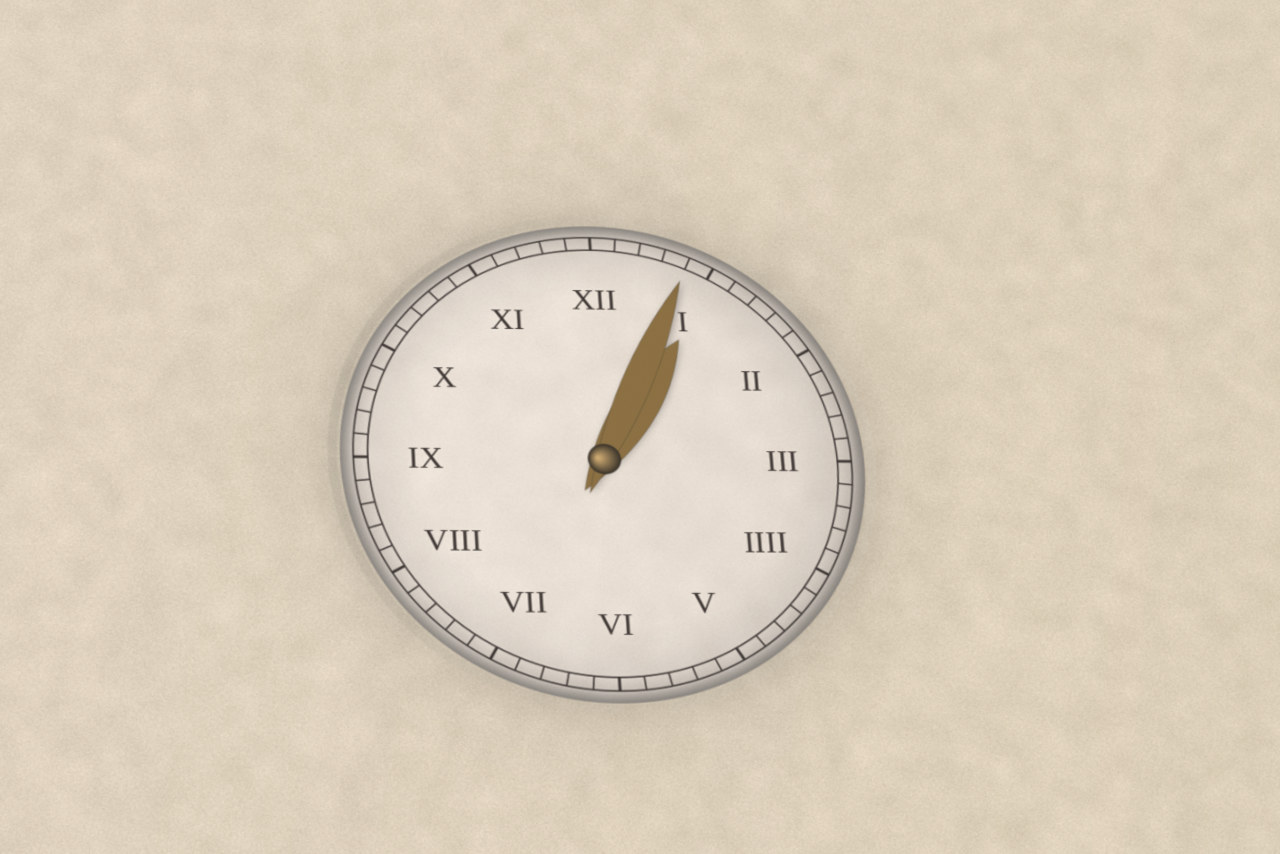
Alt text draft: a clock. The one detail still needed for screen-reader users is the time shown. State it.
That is 1:04
